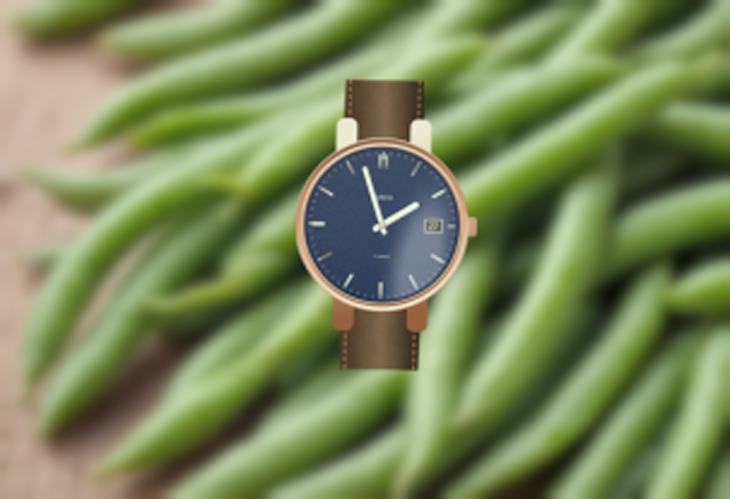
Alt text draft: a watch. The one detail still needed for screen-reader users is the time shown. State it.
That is 1:57
